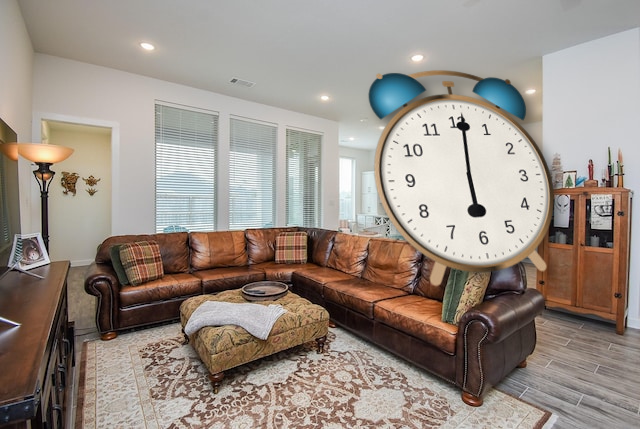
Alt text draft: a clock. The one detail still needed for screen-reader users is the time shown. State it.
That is 6:01
